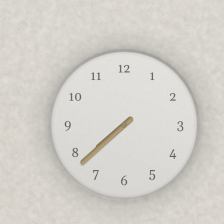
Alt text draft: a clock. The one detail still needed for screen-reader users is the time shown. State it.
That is 7:38
